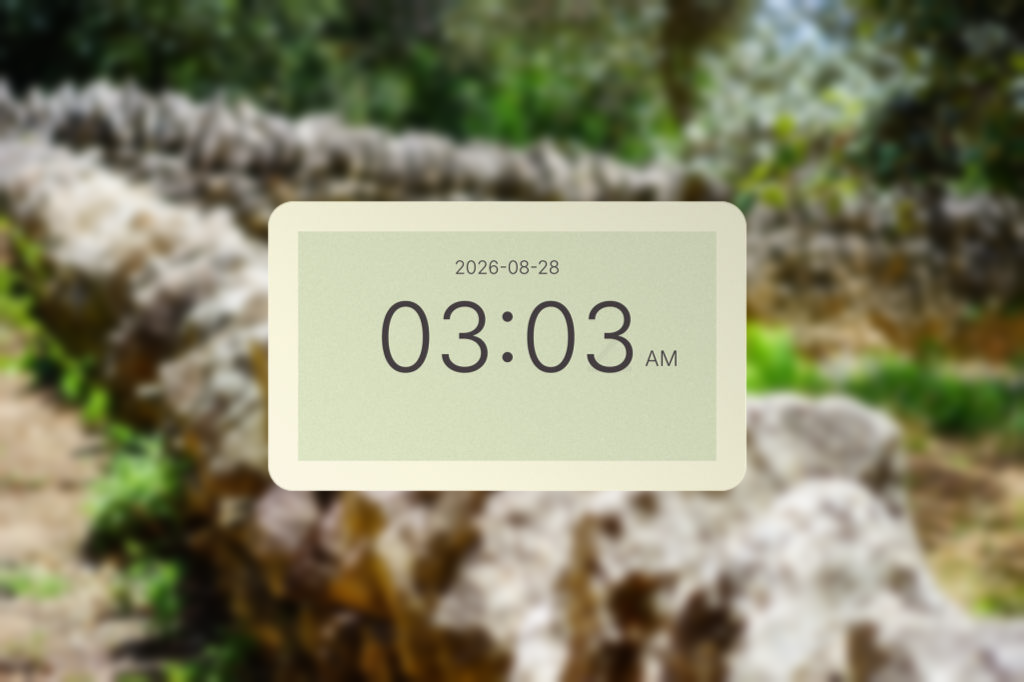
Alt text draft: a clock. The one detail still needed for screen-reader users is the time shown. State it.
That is 3:03
